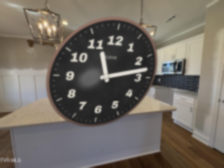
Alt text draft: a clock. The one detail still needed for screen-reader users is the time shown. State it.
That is 11:13
